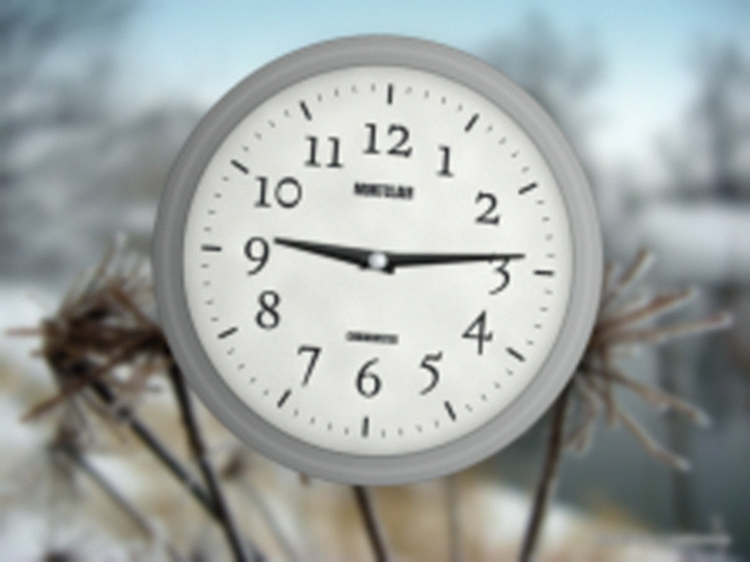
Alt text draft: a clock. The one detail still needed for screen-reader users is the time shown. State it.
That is 9:14
